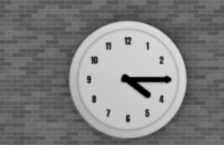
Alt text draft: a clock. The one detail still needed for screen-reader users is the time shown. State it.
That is 4:15
